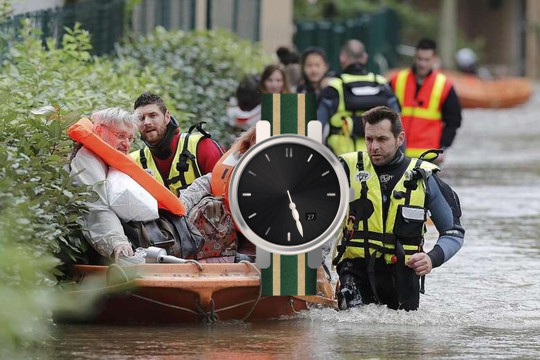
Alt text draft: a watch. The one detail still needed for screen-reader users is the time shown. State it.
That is 5:27
